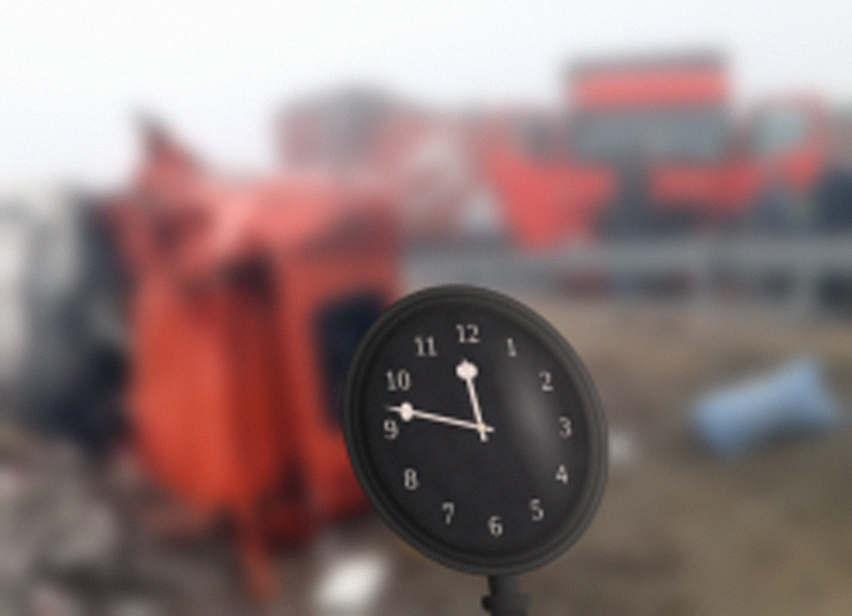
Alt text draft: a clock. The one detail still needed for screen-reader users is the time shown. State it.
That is 11:47
